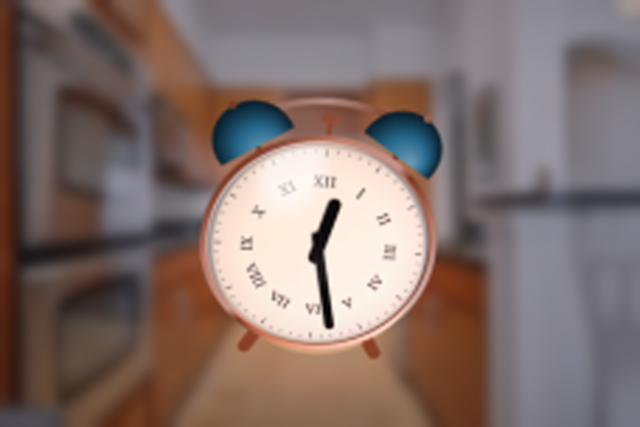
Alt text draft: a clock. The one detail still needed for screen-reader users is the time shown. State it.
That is 12:28
